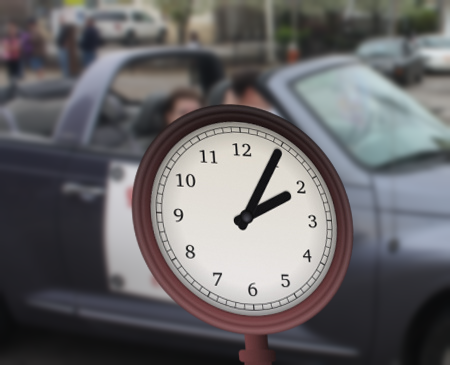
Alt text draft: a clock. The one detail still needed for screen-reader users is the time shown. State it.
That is 2:05
